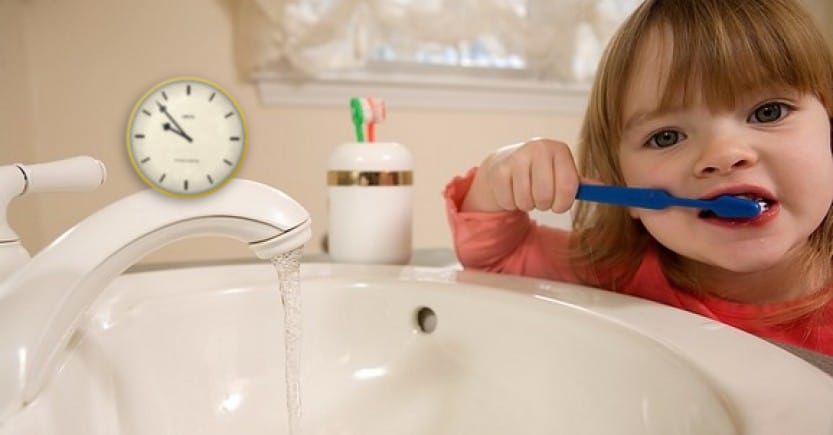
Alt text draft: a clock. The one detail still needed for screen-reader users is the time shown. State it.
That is 9:53
